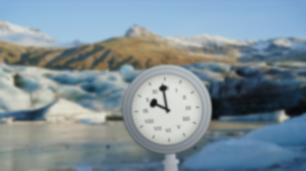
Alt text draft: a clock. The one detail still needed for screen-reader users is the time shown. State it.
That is 9:59
